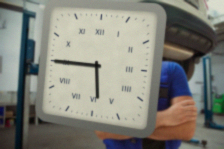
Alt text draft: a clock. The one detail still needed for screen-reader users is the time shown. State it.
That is 5:45
